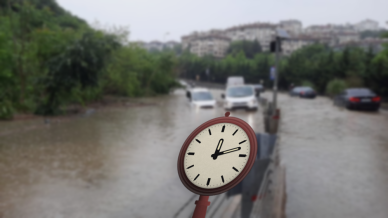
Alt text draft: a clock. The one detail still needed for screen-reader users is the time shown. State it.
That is 12:12
